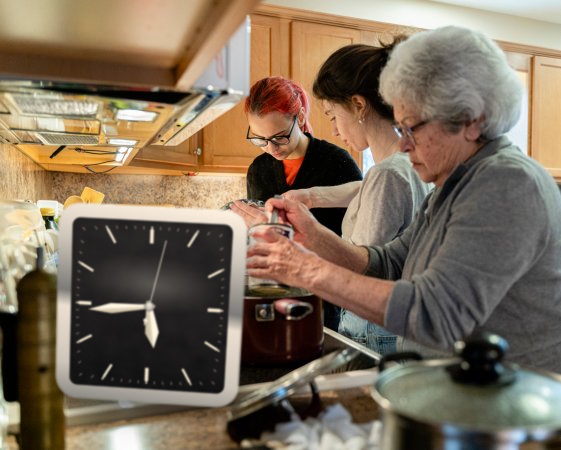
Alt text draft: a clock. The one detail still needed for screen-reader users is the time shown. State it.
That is 5:44:02
